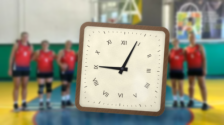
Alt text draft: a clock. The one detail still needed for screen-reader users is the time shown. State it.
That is 9:04
